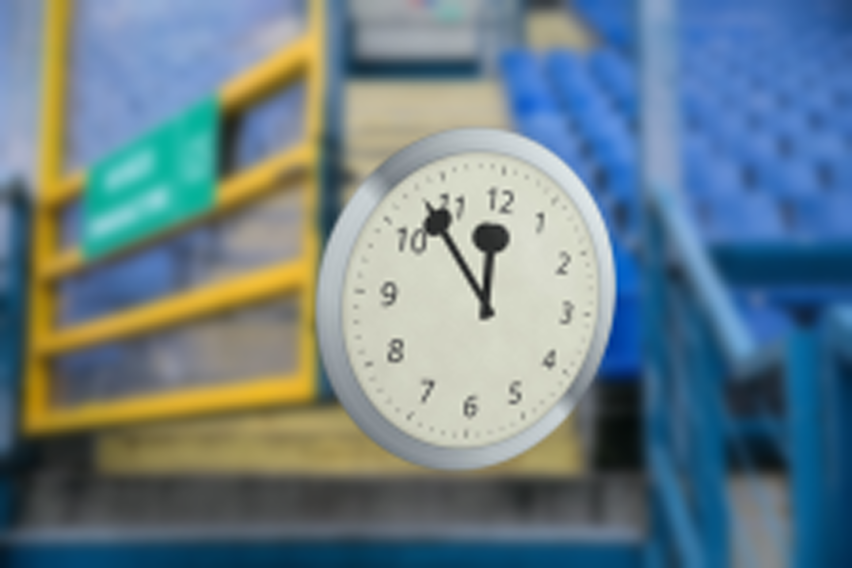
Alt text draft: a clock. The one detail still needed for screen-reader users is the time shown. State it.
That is 11:53
